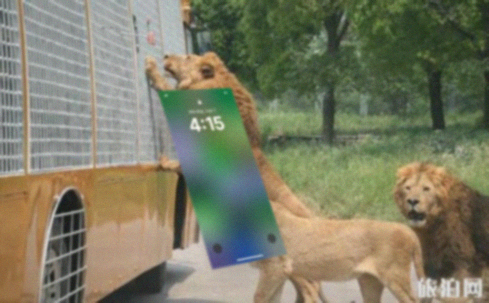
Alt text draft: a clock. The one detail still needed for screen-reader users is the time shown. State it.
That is 4:15
